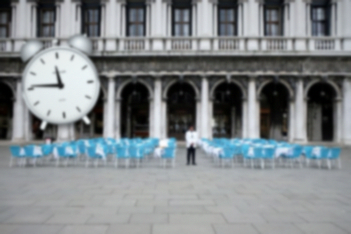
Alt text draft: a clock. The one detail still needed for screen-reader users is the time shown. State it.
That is 11:46
